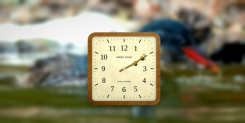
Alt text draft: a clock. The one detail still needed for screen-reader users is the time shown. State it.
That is 2:10
